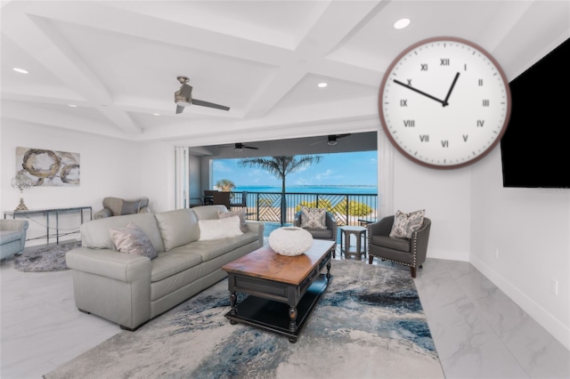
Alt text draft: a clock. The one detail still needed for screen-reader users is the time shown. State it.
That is 12:49
